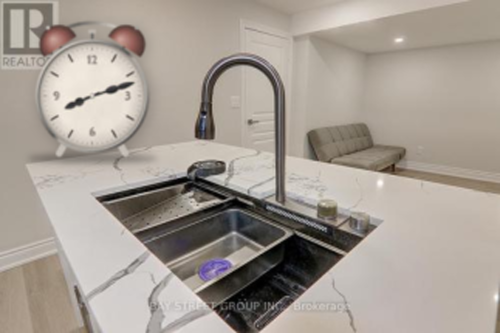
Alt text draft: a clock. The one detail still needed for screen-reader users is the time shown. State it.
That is 8:12
